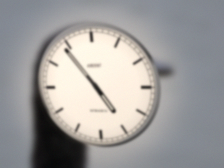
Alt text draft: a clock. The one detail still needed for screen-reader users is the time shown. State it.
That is 4:54
